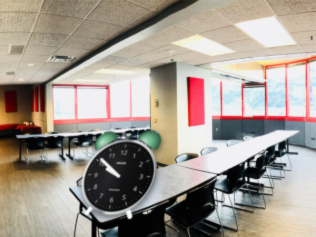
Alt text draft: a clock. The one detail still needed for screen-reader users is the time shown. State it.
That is 9:51
